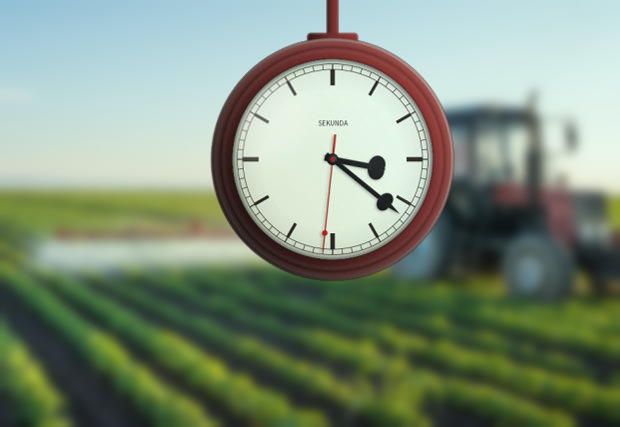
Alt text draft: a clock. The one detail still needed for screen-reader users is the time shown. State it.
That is 3:21:31
